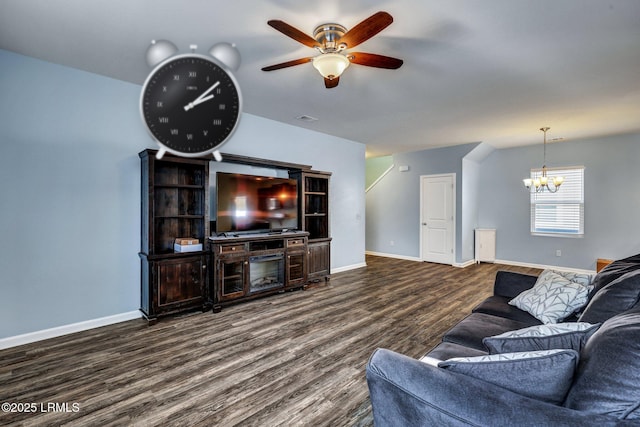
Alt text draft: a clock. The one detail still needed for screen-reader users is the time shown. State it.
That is 2:08
